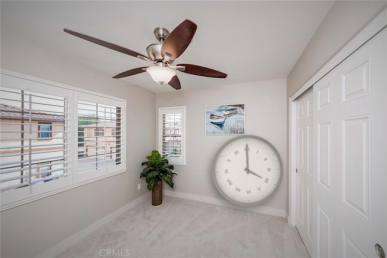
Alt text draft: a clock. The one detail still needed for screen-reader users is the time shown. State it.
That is 4:00
